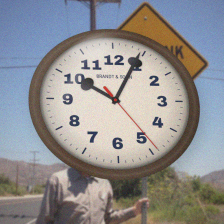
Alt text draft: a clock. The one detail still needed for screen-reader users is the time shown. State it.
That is 10:04:24
